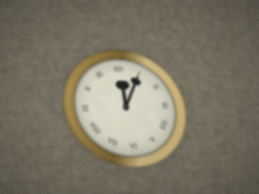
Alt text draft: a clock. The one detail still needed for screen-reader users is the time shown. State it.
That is 12:05
